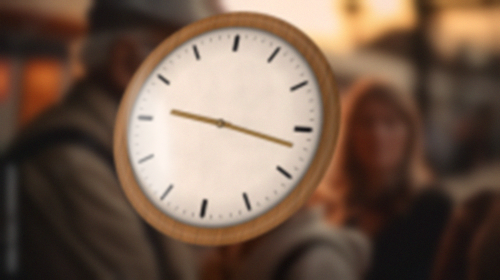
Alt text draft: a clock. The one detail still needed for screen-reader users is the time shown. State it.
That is 9:17
